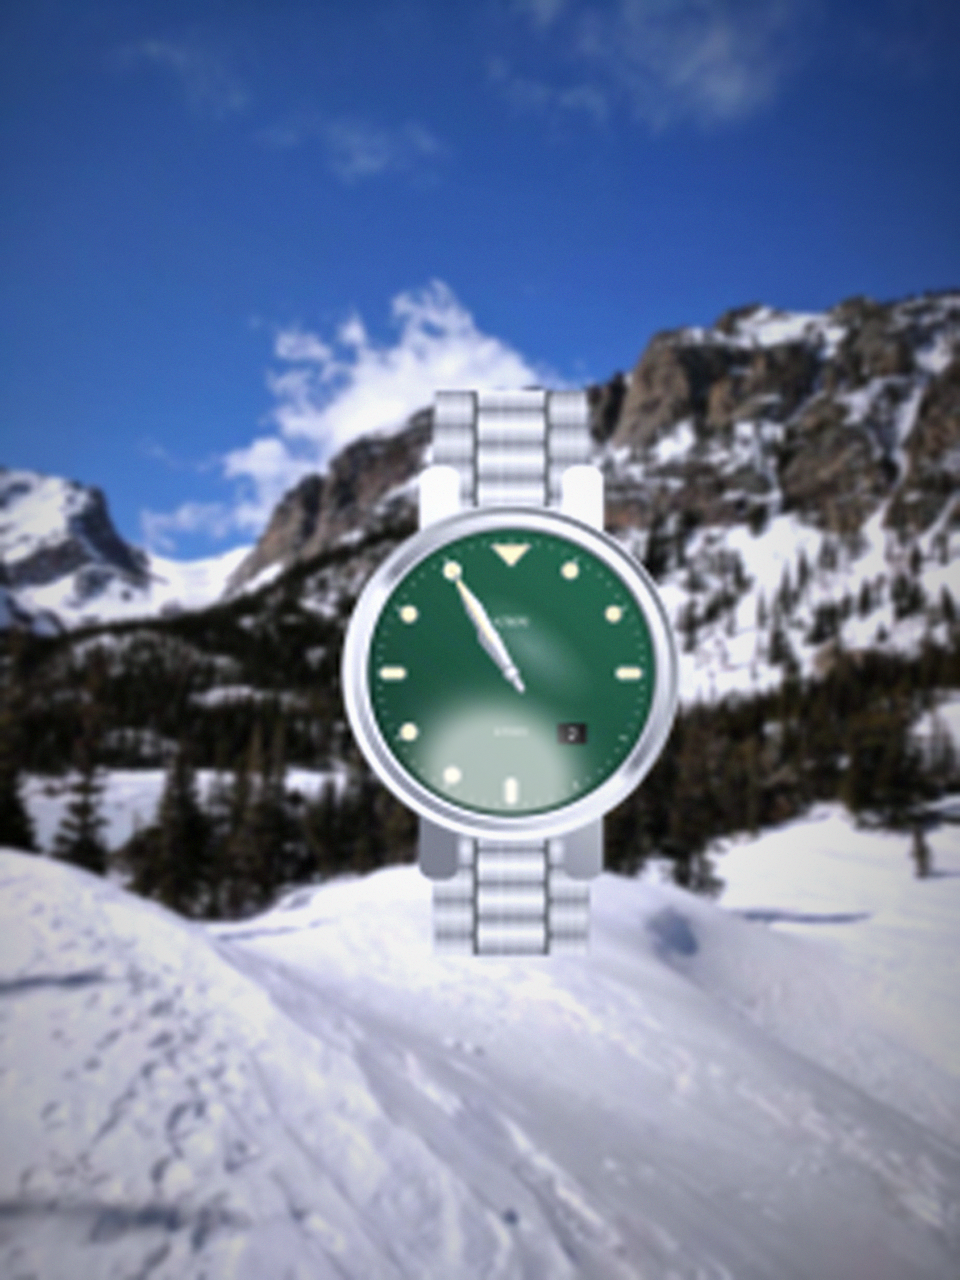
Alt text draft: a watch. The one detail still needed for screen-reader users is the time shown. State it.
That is 10:55
